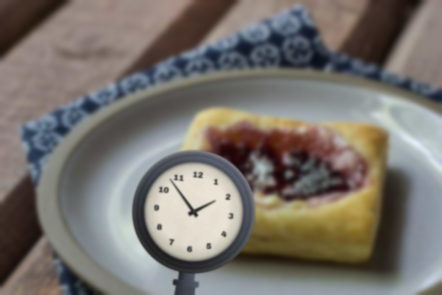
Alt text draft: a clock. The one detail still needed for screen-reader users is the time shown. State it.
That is 1:53
